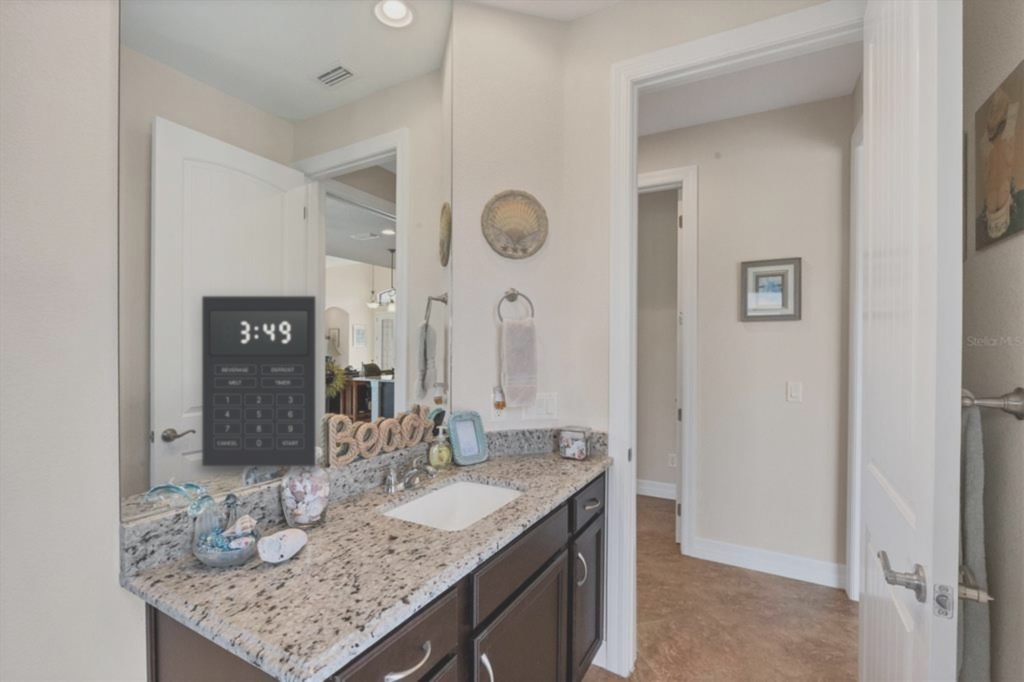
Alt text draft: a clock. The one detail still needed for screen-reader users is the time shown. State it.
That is 3:49
